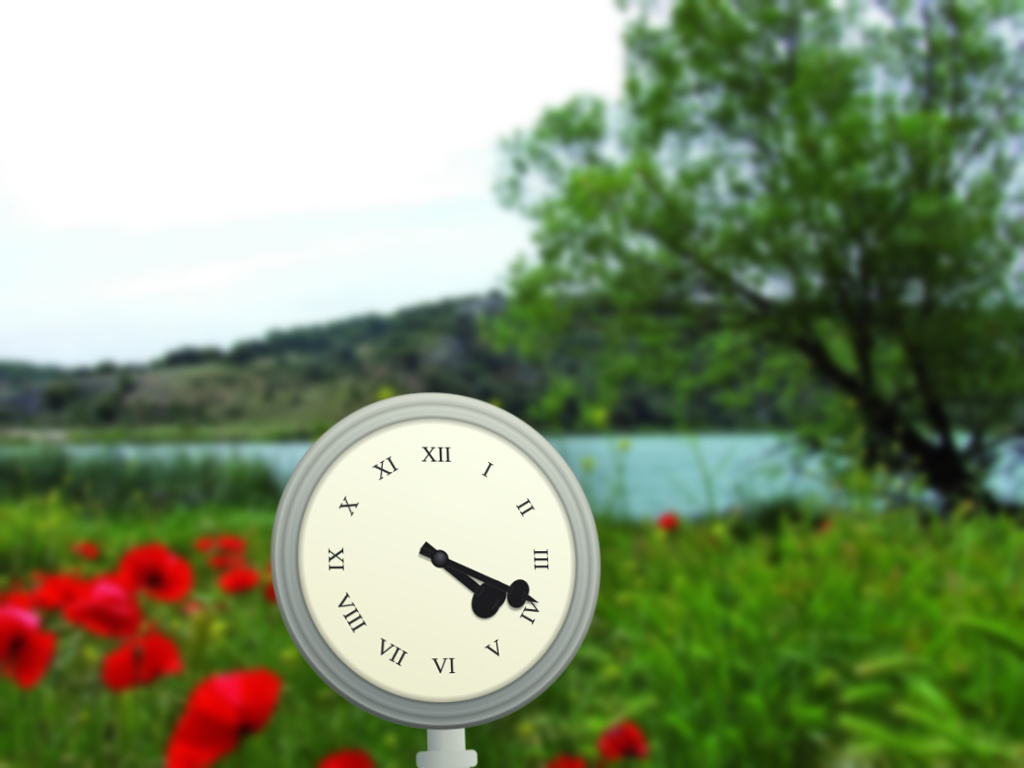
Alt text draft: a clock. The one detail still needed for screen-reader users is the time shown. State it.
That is 4:19
